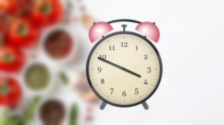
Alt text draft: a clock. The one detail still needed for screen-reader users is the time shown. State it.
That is 3:49
